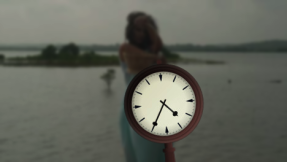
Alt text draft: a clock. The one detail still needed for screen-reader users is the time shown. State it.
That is 4:35
